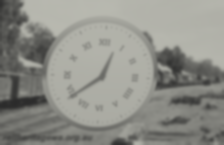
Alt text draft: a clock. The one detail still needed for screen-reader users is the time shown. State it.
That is 12:39
